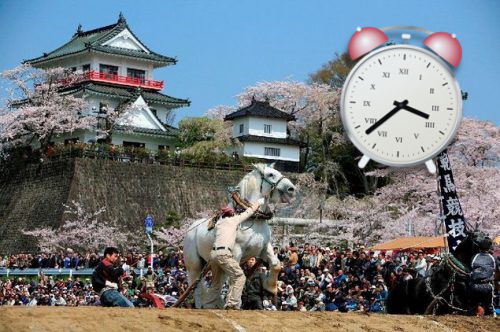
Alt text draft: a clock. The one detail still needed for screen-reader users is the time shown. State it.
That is 3:38
